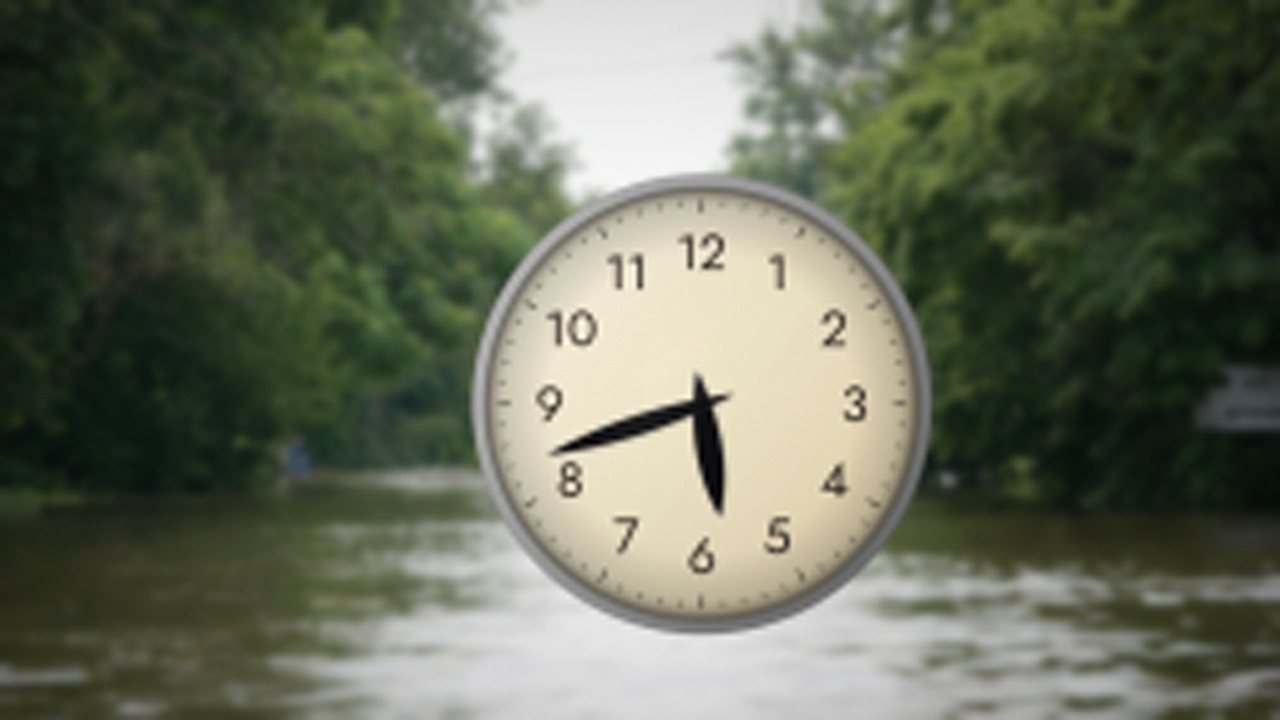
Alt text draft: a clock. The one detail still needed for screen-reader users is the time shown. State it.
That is 5:42
